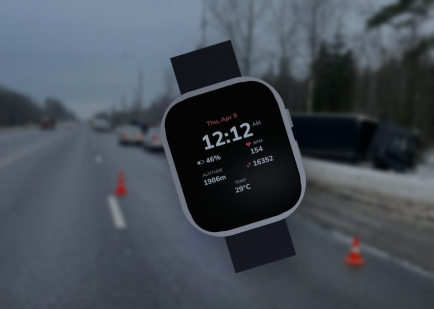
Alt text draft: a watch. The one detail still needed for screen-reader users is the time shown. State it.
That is 12:12
